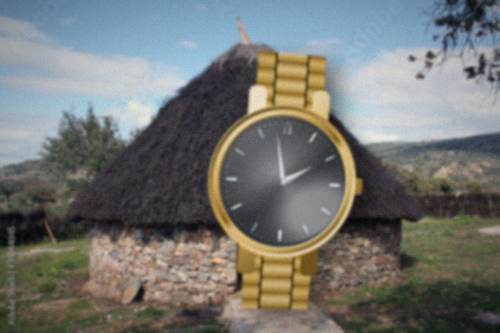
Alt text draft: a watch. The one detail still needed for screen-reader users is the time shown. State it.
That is 1:58
